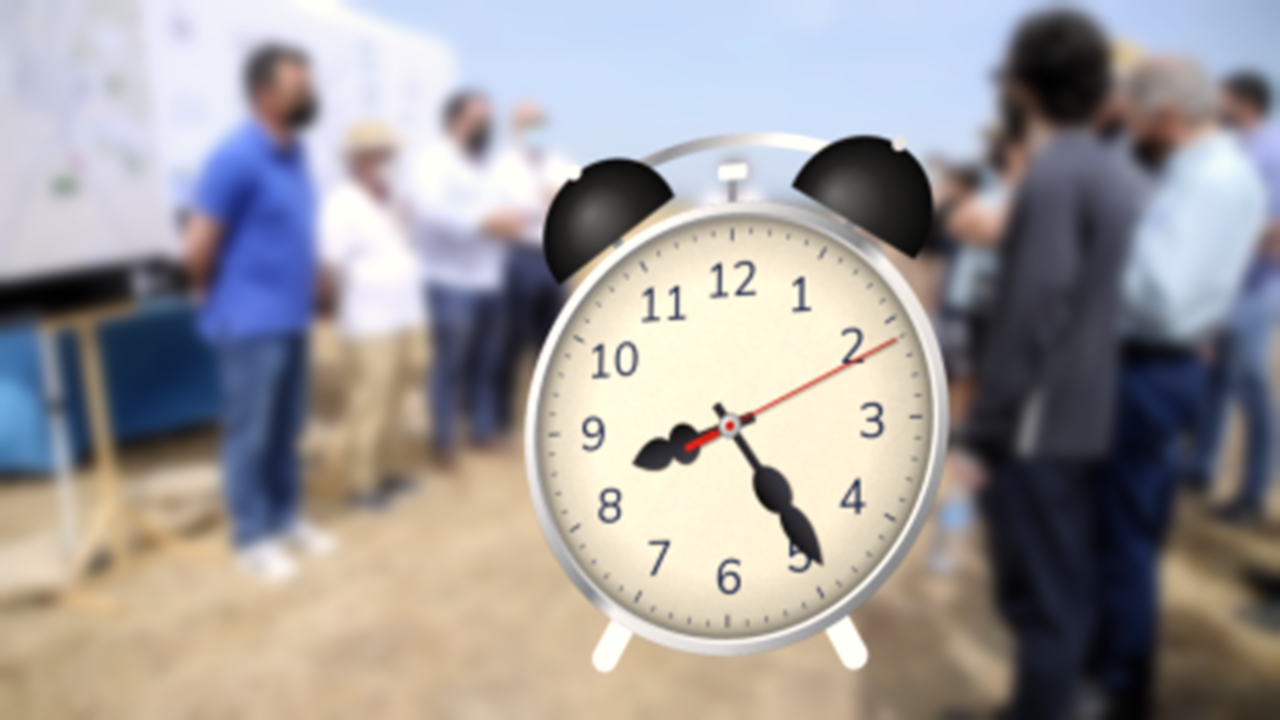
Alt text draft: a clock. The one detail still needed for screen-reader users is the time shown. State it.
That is 8:24:11
